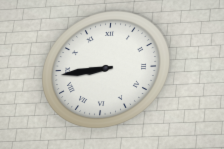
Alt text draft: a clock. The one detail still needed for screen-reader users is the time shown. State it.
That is 8:44
